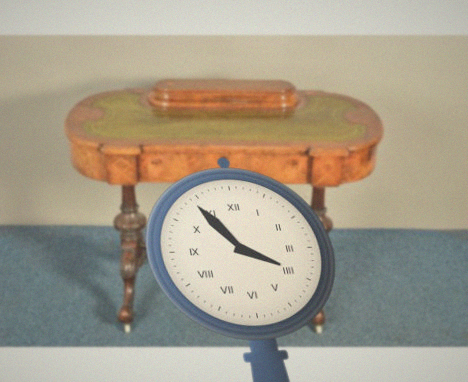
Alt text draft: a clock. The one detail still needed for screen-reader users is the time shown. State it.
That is 3:54
